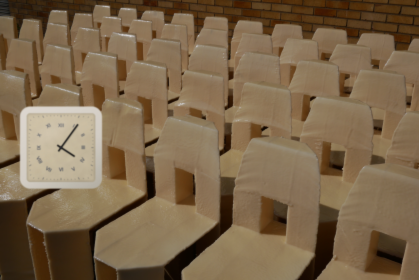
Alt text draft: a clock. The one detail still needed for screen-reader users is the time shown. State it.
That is 4:06
